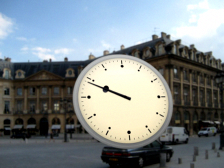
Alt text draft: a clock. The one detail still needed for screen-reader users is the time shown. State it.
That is 9:49
